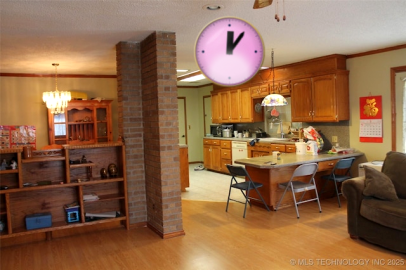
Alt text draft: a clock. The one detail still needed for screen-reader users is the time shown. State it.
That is 12:06
